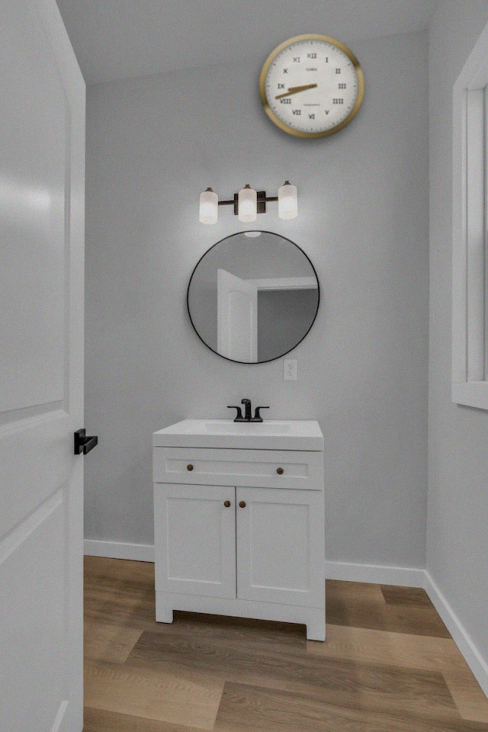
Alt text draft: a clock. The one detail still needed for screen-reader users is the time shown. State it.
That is 8:42
